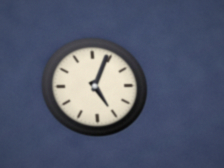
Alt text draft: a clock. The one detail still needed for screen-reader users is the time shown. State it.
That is 5:04
